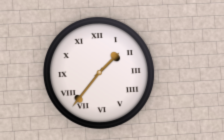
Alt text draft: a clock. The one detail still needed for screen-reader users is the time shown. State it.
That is 1:37
